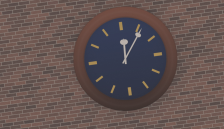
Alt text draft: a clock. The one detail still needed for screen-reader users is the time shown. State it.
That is 12:06
